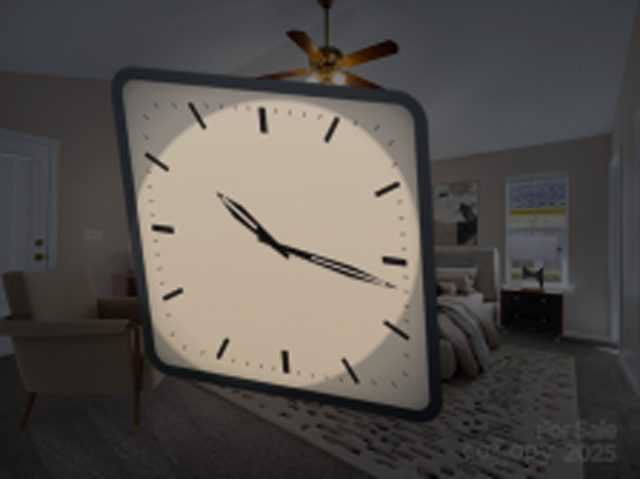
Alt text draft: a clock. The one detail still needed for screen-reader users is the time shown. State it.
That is 10:17
